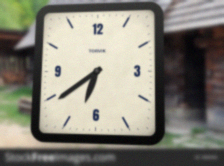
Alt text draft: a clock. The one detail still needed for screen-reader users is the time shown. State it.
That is 6:39
